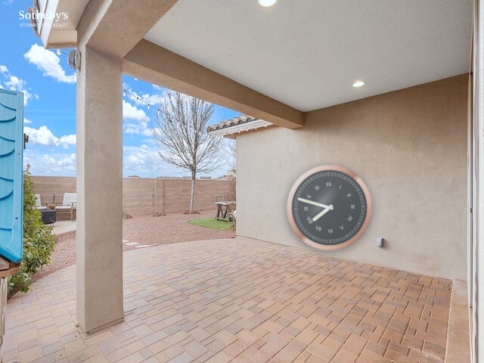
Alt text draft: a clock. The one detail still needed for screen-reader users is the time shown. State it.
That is 7:48
